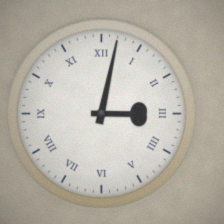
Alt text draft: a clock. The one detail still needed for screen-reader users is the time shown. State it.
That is 3:02
